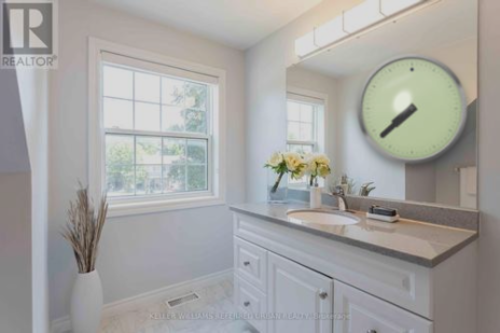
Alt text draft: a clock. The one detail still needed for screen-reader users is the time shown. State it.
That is 7:38
